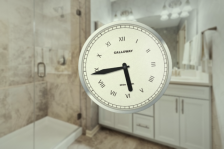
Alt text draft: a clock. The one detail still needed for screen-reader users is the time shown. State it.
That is 5:44
